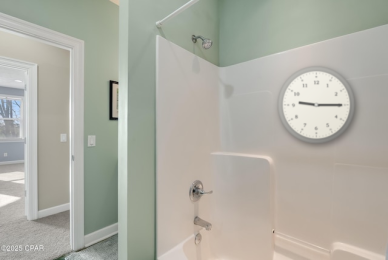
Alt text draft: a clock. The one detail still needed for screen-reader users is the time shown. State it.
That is 9:15
